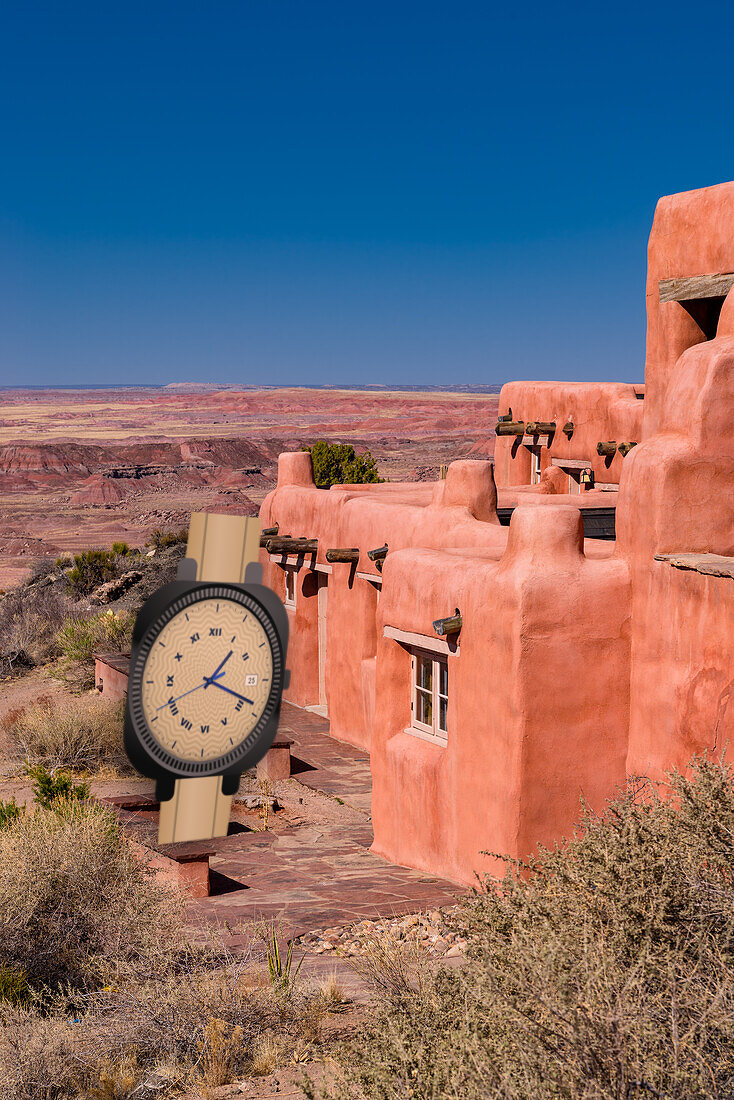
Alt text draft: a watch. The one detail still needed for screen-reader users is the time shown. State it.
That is 1:18:41
